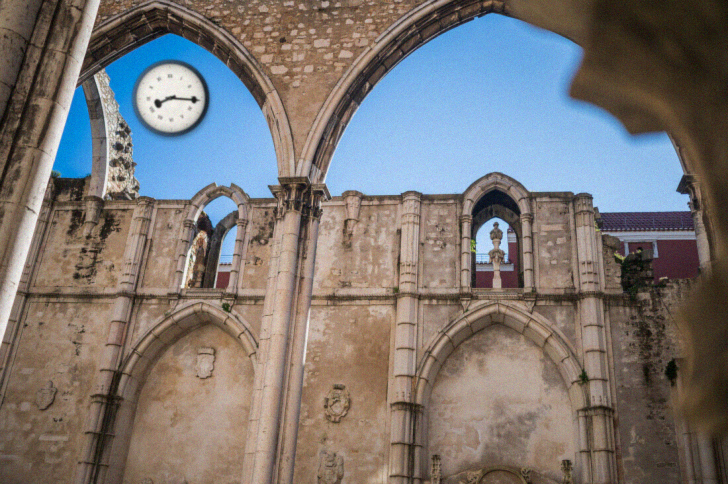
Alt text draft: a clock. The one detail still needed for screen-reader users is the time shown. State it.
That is 8:16
